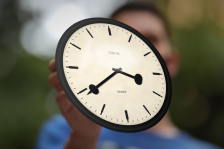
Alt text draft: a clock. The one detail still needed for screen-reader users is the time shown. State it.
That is 3:39
